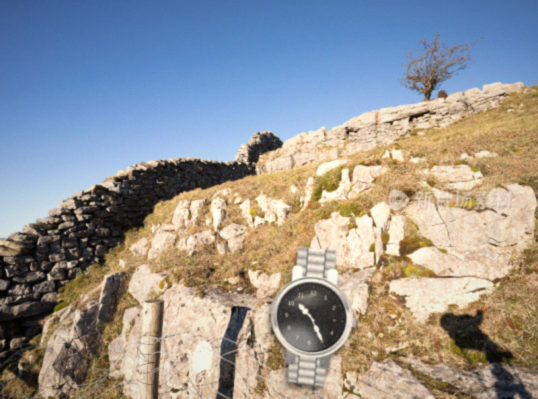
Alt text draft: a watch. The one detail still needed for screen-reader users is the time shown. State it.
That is 10:25
